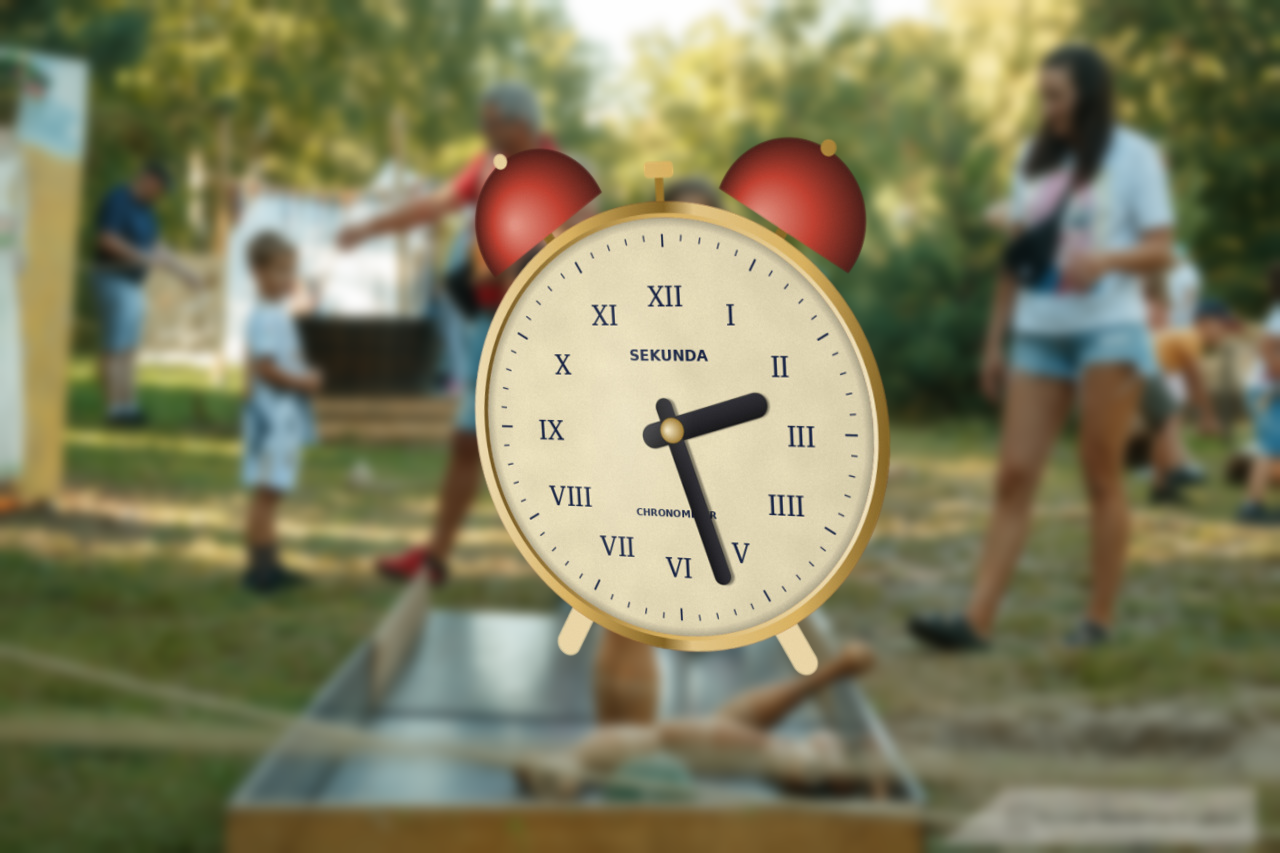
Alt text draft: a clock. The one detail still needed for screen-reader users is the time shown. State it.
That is 2:27
